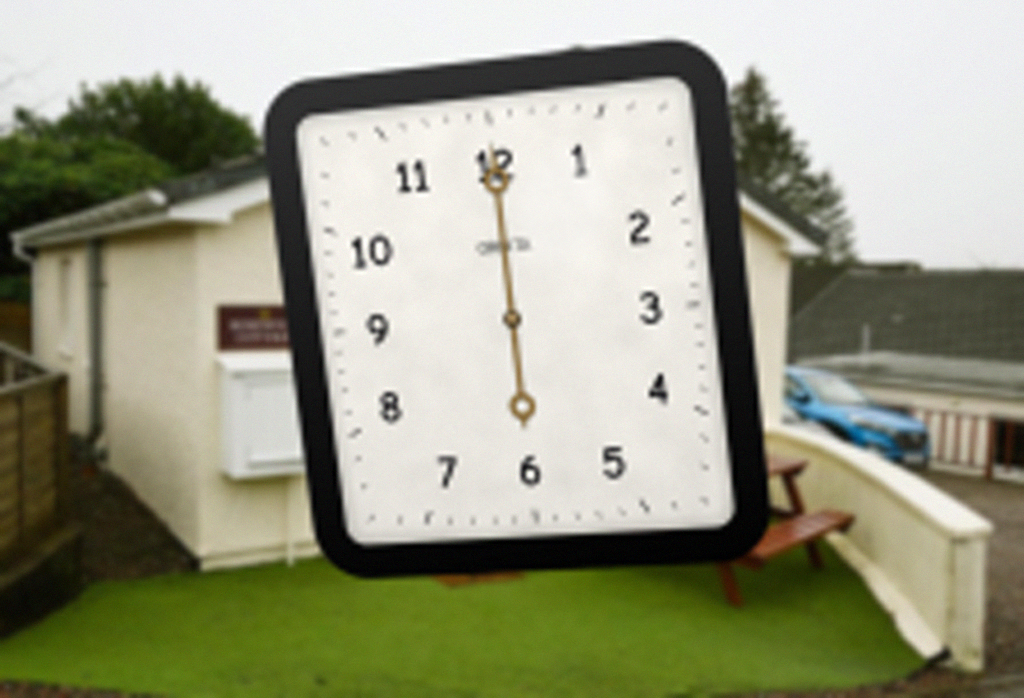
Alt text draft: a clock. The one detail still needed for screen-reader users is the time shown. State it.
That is 6:00
